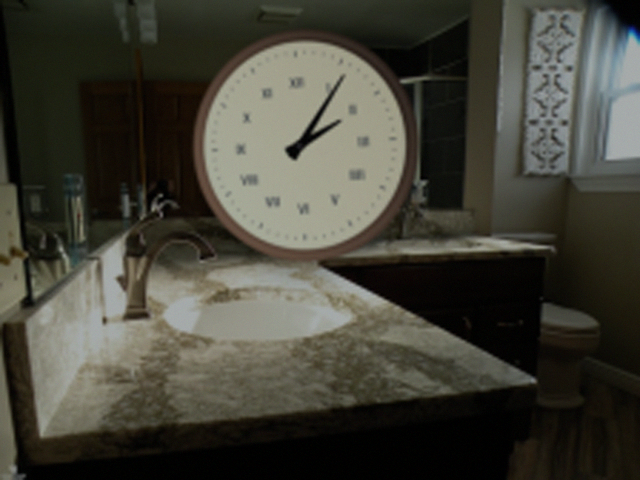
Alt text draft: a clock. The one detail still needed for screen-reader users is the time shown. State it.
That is 2:06
